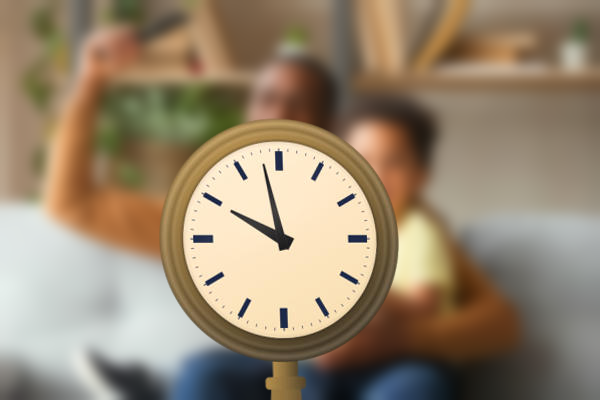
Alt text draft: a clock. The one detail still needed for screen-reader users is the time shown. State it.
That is 9:58
